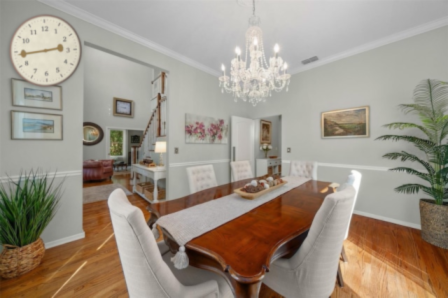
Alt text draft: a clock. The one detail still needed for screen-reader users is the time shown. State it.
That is 2:44
